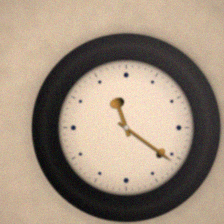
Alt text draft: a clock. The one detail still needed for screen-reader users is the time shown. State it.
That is 11:21
